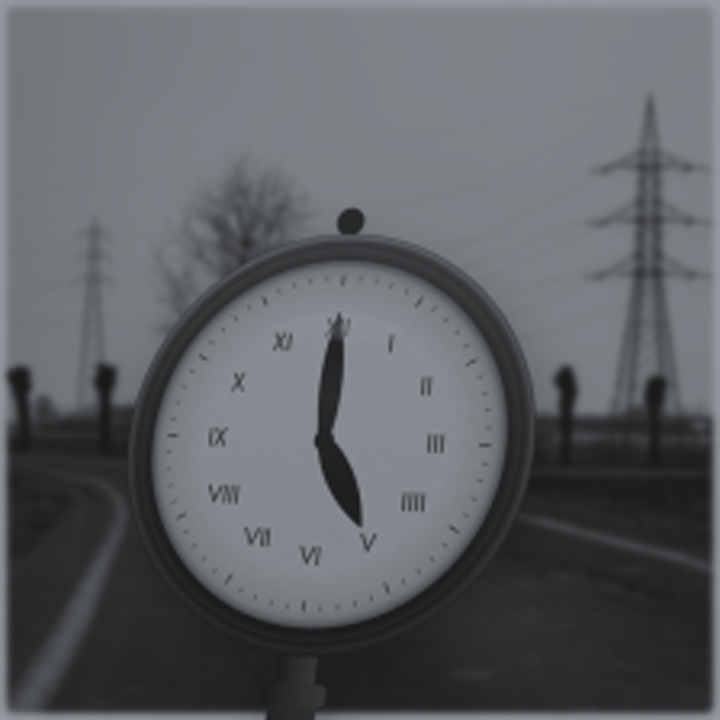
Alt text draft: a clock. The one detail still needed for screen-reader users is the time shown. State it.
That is 5:00
